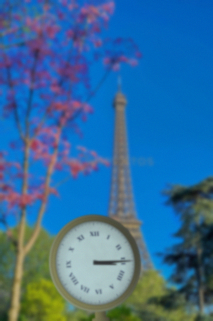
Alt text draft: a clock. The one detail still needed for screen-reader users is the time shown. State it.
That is 3:15
